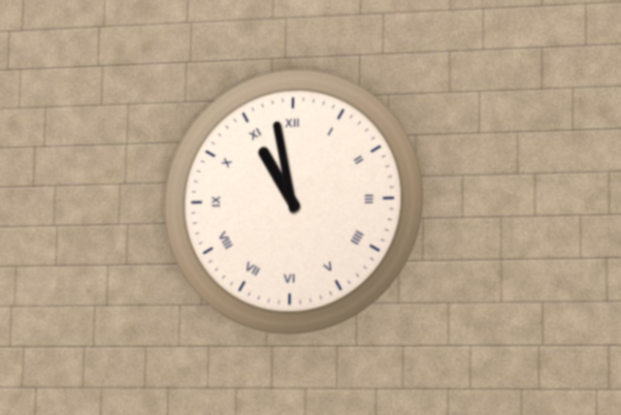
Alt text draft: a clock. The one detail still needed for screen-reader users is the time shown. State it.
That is 10:58
